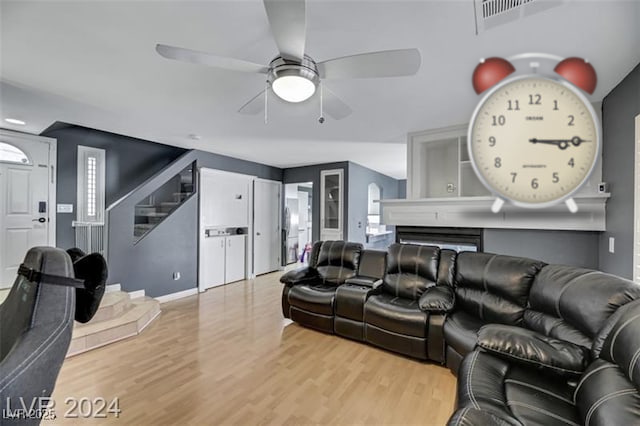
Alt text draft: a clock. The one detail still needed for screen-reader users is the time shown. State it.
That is 3:15
